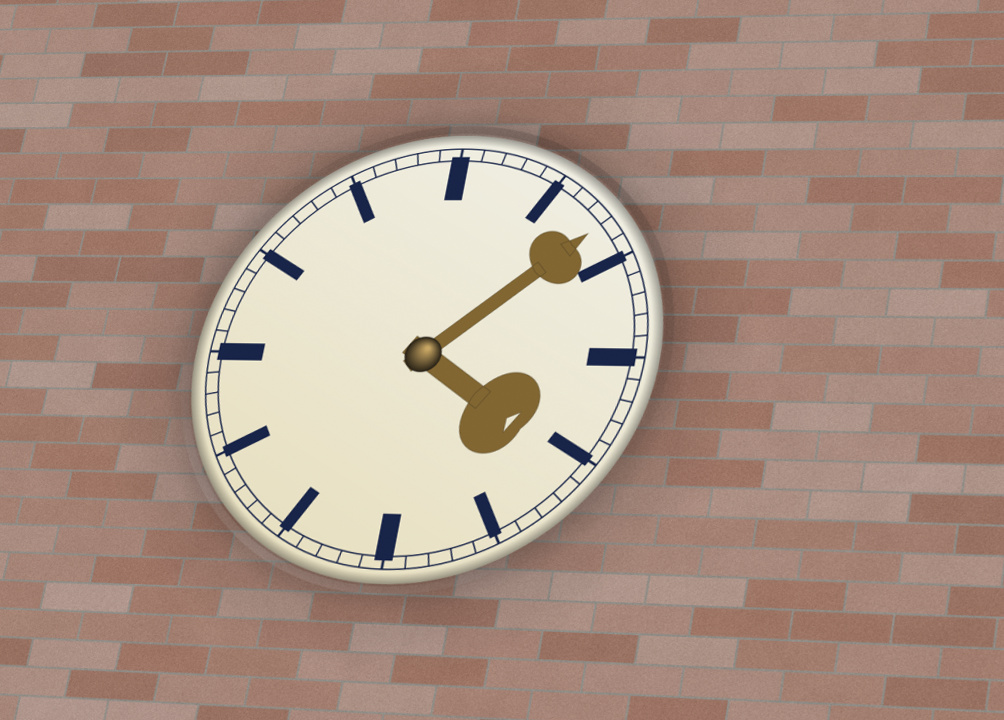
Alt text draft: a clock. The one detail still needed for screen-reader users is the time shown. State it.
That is 4:08
